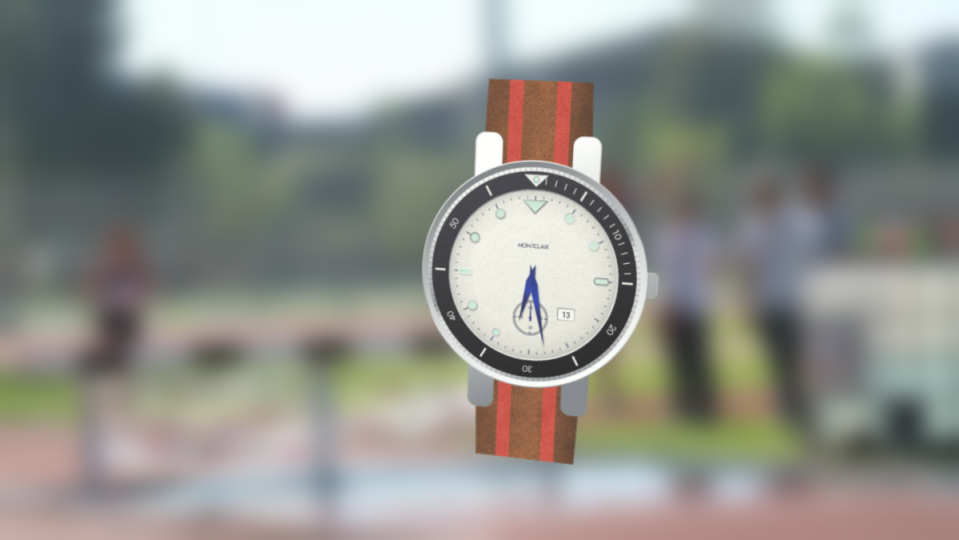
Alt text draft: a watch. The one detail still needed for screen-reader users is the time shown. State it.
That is 6:28
